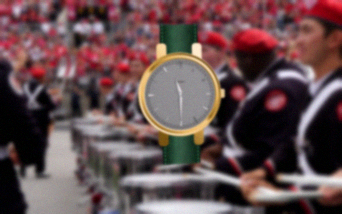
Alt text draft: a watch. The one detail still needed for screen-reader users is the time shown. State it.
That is 11:30
